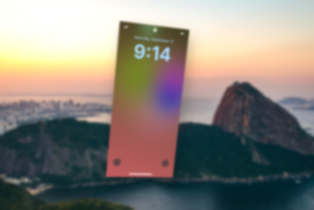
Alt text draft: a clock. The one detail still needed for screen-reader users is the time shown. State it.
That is 9:14
